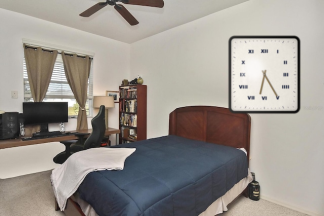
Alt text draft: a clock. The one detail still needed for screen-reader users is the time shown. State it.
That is 6:25
